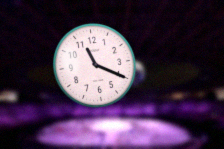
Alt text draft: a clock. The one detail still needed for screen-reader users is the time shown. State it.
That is 11:20
